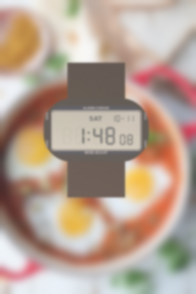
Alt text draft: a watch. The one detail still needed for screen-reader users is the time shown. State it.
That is 1:48:08
